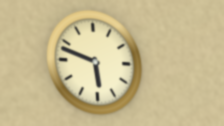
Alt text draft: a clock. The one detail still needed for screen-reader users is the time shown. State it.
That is 5:48
